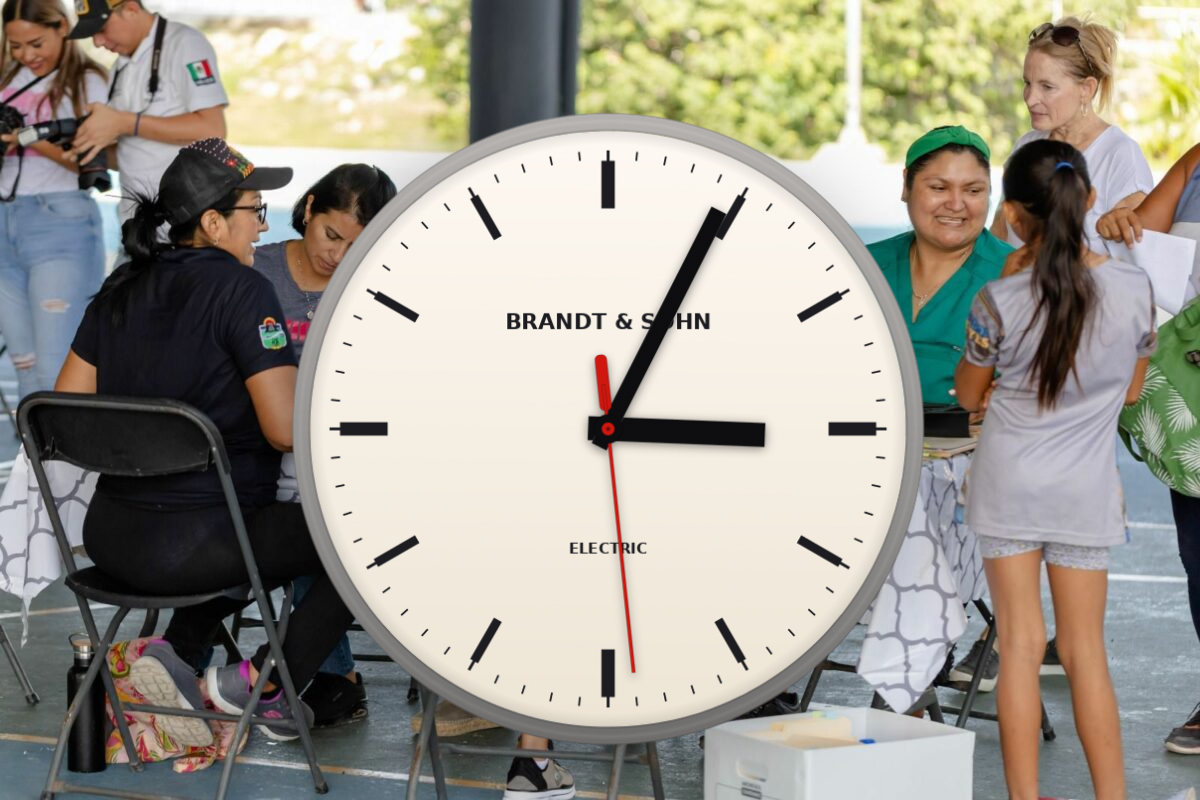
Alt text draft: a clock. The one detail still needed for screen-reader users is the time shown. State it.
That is 3:04:29
